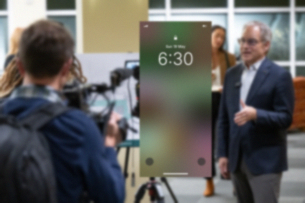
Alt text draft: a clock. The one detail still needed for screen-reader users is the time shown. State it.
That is 6:30
